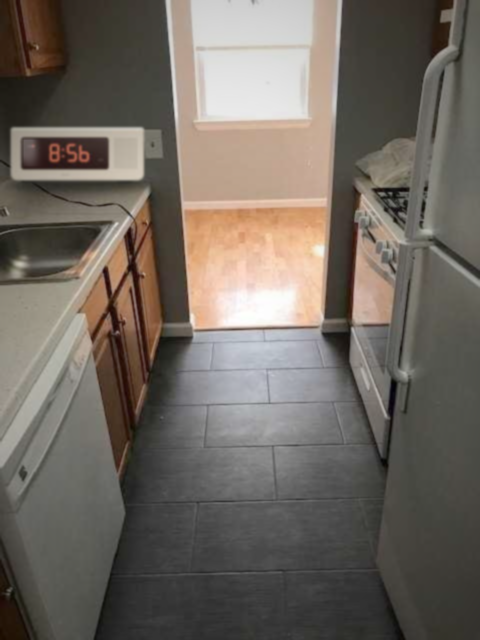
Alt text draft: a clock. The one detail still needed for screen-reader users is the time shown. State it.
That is 8:56
